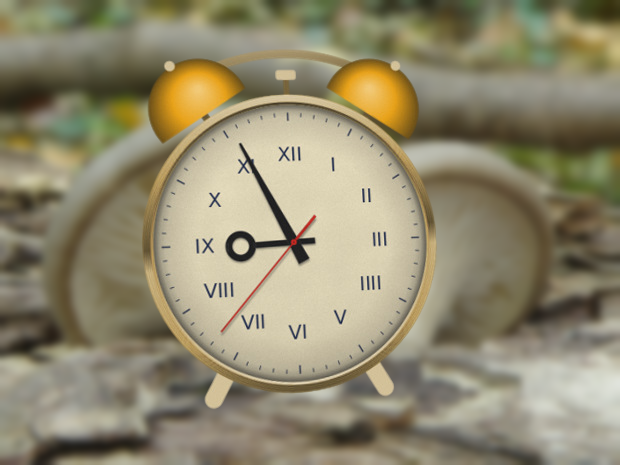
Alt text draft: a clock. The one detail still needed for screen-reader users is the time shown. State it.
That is 8:55:37
